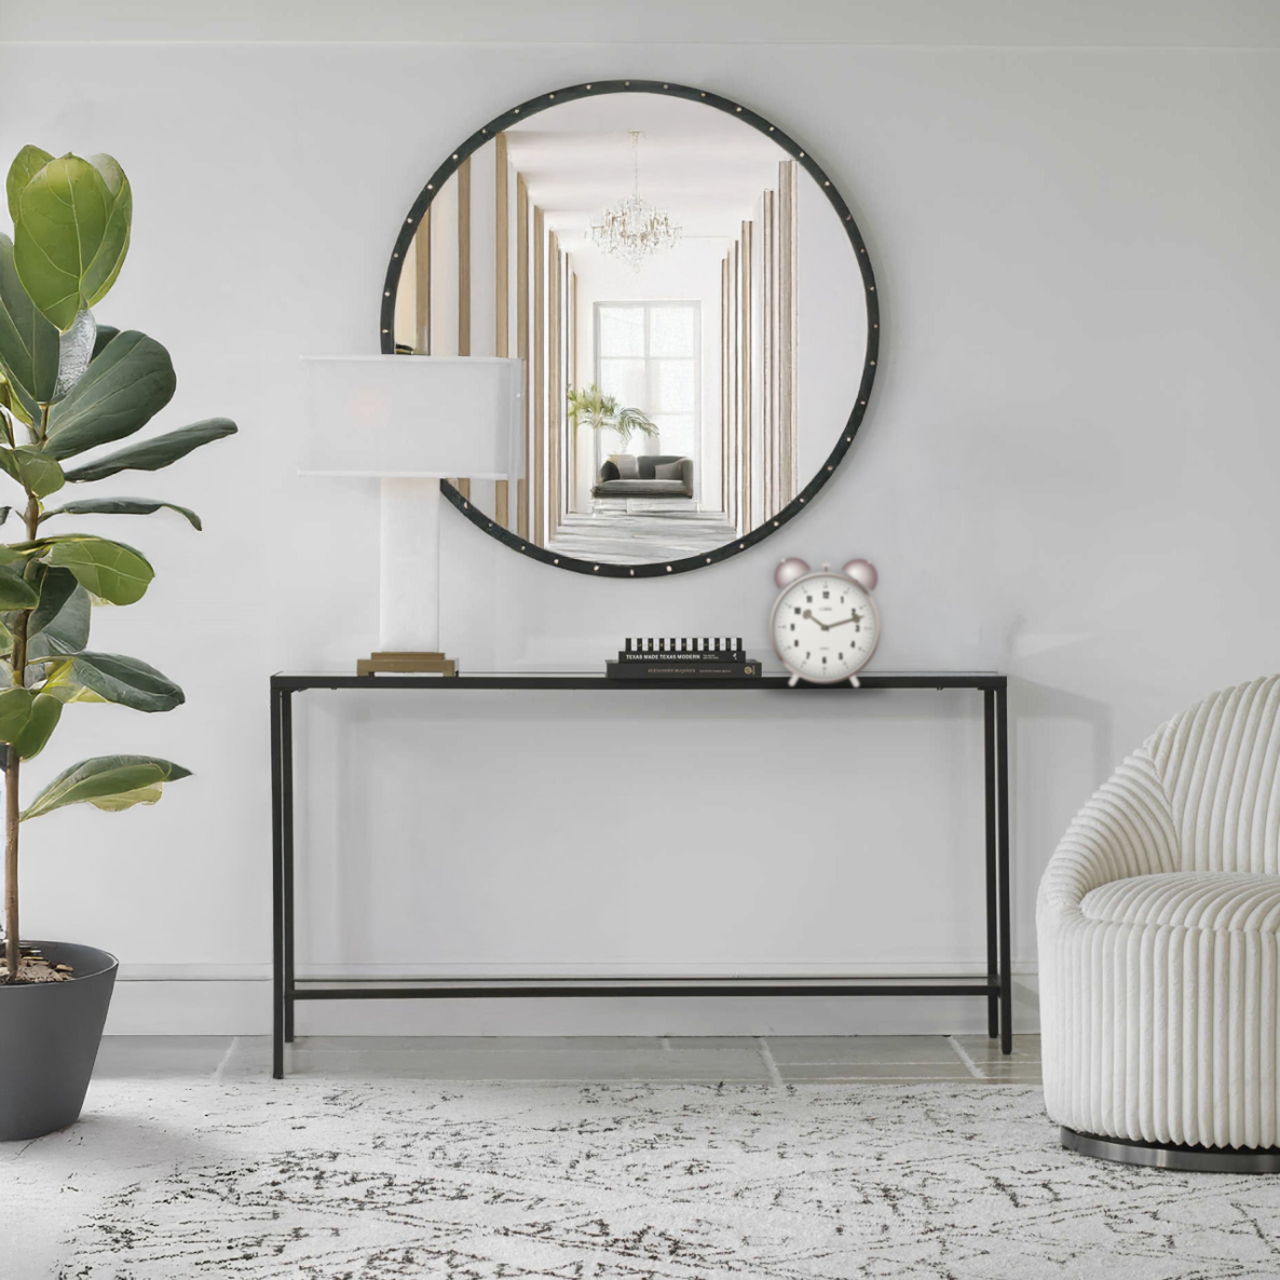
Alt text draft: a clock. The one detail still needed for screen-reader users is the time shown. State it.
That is 10:12
